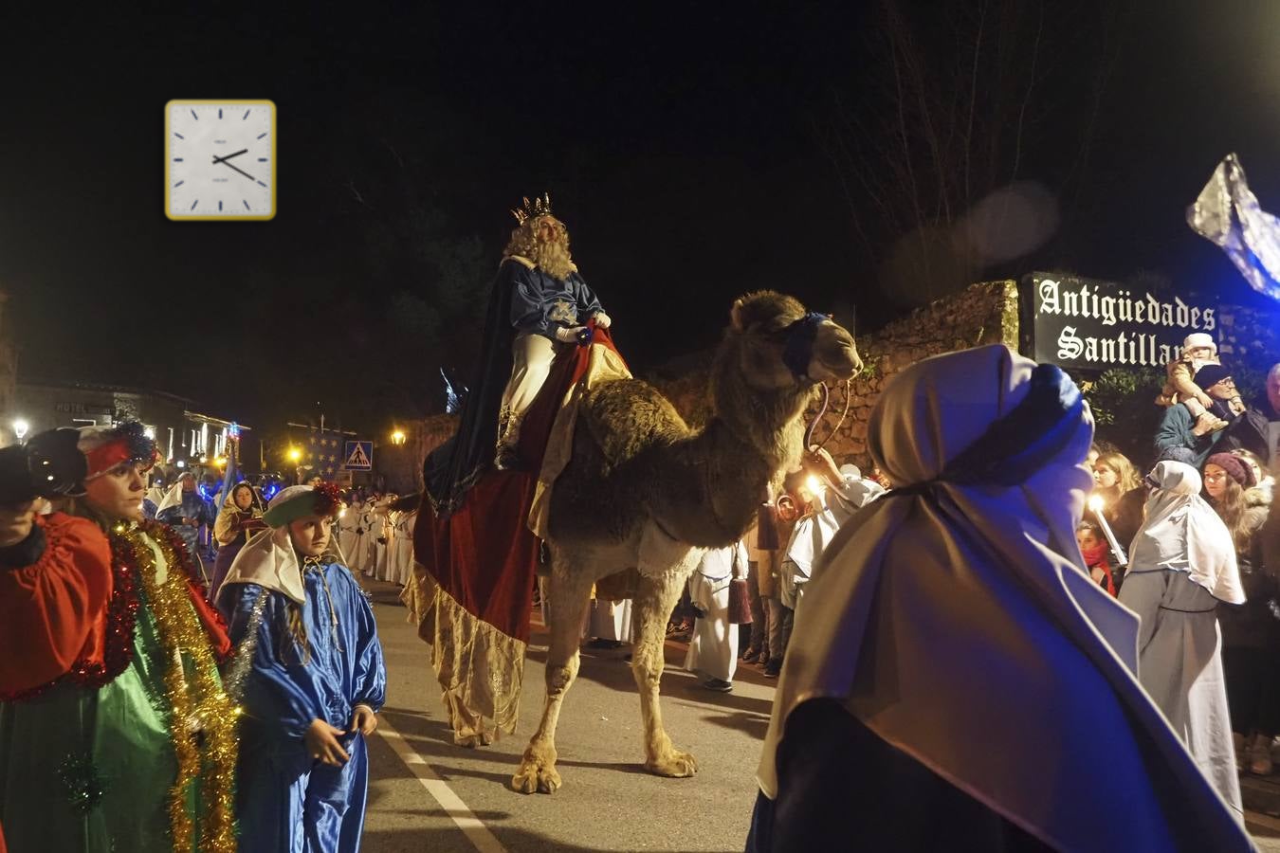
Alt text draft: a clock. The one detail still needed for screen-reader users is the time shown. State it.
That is 2:20
